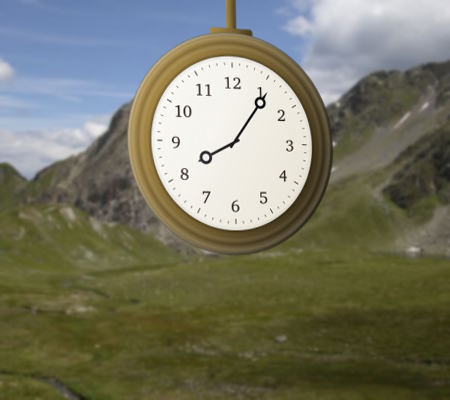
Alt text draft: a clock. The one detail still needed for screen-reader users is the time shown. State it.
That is 8:06
